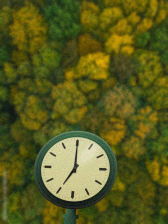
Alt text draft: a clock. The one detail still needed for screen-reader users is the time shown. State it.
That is 7:00
